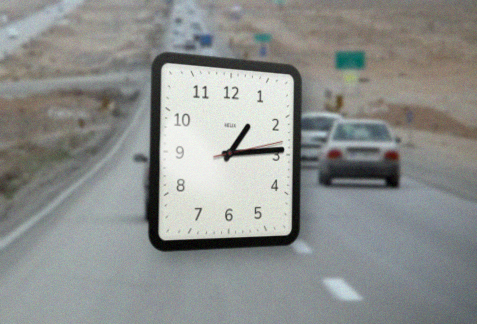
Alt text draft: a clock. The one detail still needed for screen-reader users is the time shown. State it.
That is 1:14:13
